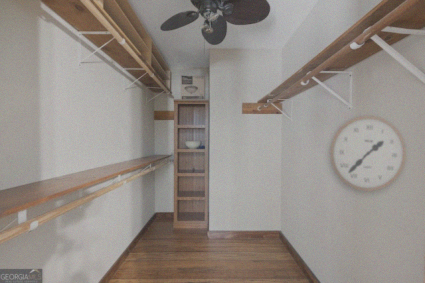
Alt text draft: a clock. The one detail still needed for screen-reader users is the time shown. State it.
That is 1:37
